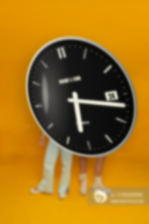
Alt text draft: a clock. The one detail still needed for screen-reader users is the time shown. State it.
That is 6:17
